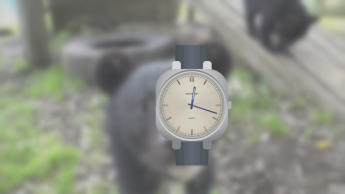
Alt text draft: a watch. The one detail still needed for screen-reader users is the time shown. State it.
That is 12:18
